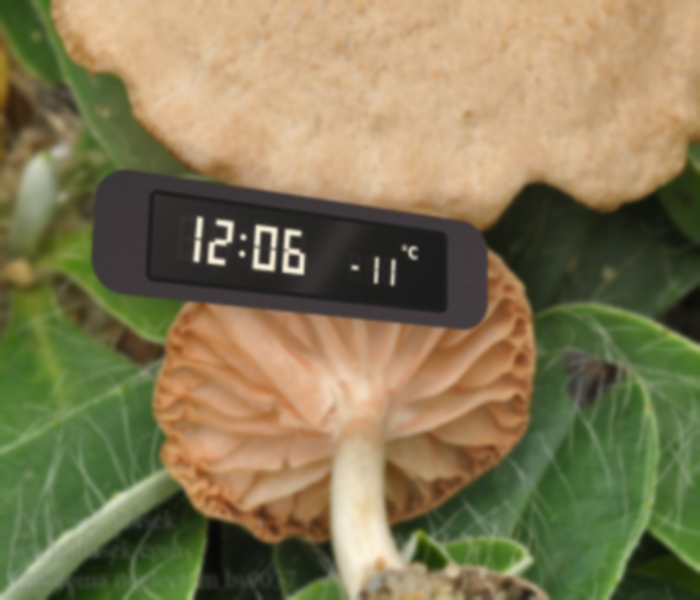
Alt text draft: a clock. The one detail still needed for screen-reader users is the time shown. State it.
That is 12:06
